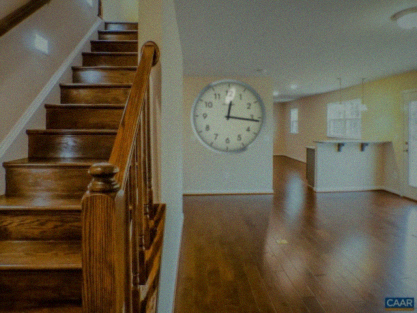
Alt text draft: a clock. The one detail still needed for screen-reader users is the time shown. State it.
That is 12:16
